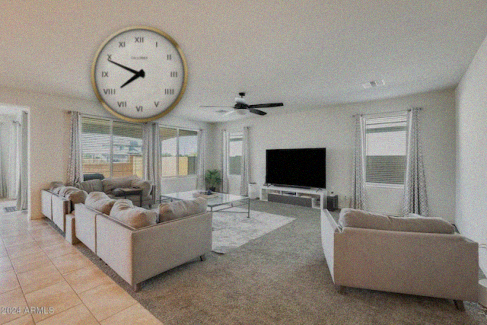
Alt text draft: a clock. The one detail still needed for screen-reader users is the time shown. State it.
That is 7:49
